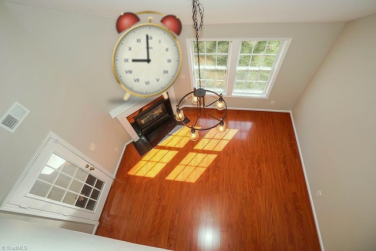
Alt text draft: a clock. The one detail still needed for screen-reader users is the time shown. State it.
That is 8:59
